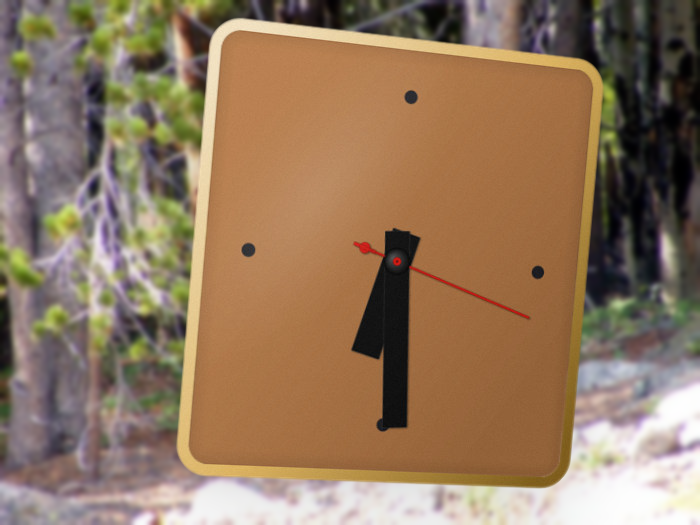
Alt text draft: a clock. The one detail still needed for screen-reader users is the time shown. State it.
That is 6:29:18
